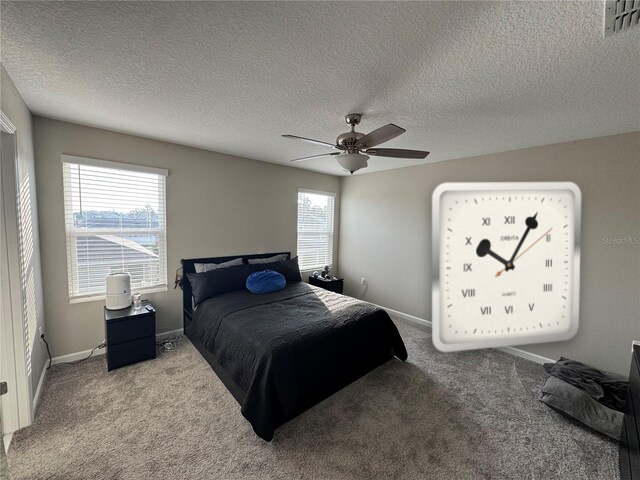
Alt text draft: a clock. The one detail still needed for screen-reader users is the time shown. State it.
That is 10:05:09
